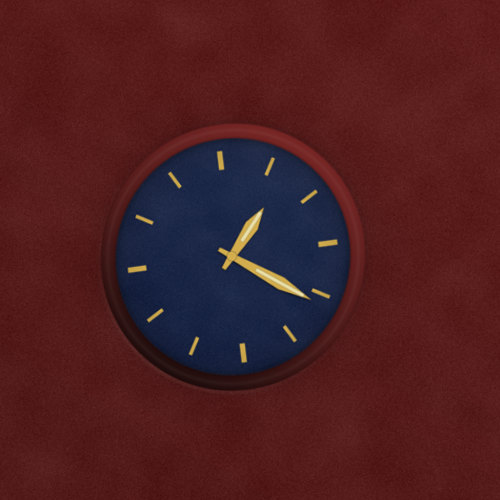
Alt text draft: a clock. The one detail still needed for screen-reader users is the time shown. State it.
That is 1:21
